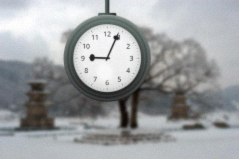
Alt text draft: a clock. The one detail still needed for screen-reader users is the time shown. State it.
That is 9:04
